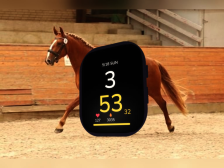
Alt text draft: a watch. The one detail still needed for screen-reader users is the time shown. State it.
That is 3:53
